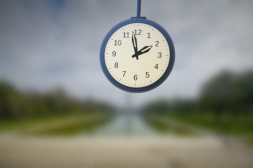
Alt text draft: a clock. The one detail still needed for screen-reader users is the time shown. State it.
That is 1:58
